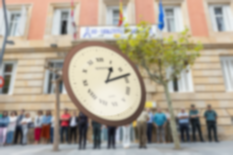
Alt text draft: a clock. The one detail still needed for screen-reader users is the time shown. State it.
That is 1:13
